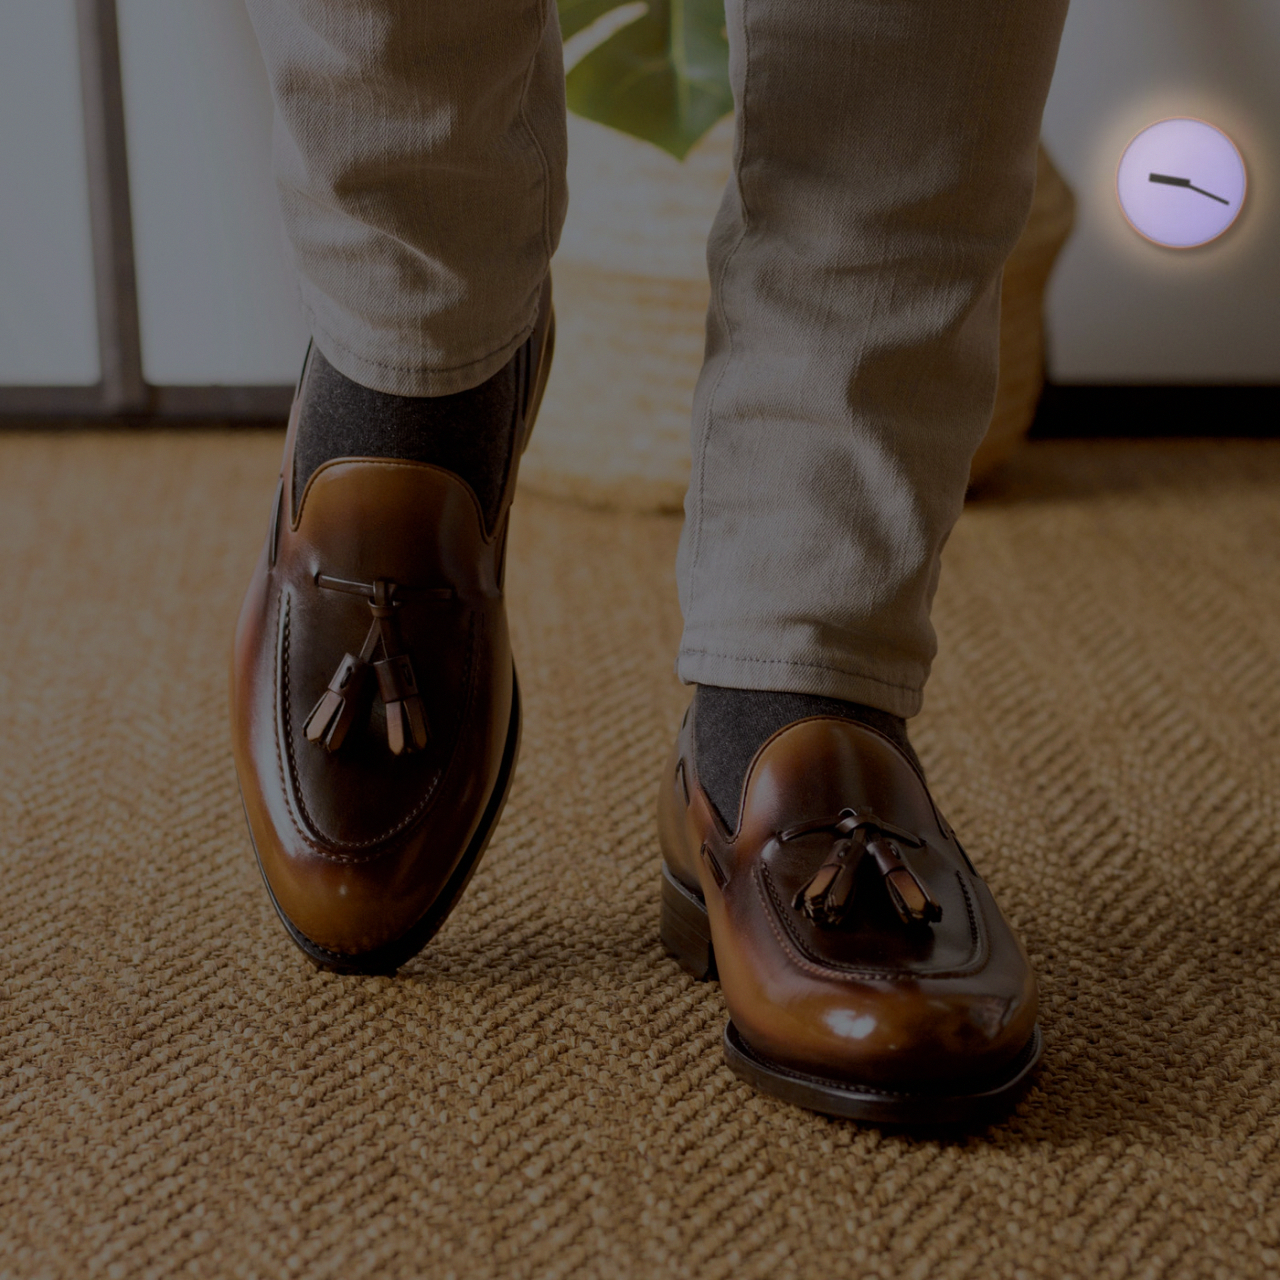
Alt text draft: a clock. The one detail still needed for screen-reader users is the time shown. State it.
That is 9:19
